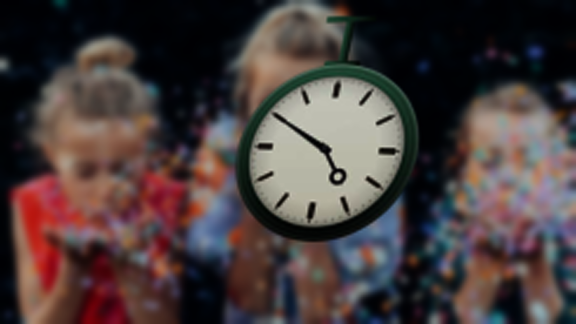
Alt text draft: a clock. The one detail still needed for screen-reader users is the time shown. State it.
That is 4:50
